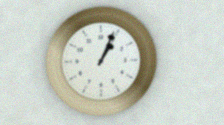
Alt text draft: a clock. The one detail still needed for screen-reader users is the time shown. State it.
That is 1:04
